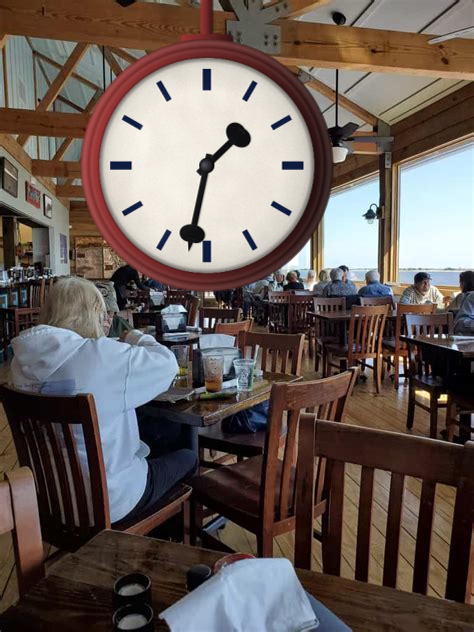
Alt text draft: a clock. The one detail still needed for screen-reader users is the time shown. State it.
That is 1:32
